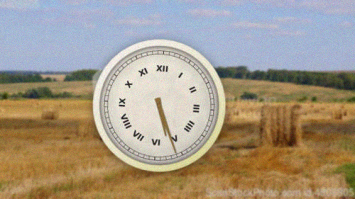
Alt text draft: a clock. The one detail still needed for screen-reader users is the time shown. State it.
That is 5:26
